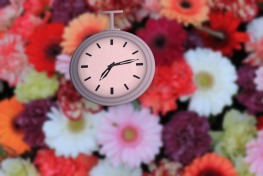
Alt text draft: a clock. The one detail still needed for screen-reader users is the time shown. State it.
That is 7:13
